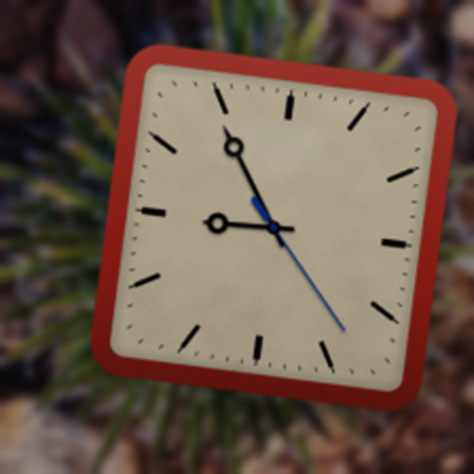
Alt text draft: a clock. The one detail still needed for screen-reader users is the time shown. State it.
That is 8:54:23
